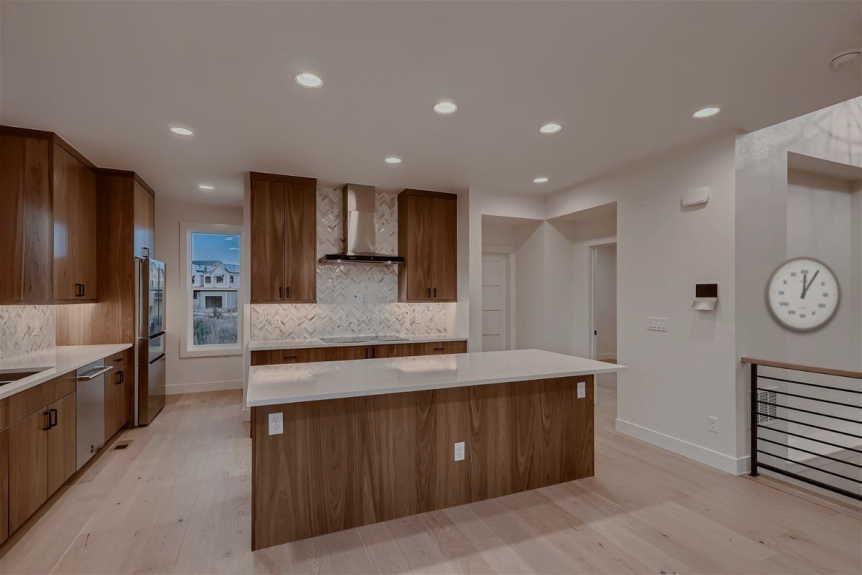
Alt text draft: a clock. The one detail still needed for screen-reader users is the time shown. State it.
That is 12:05
